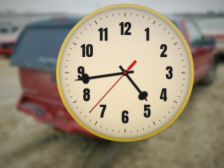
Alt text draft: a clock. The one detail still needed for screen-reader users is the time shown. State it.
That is 4:43:37
